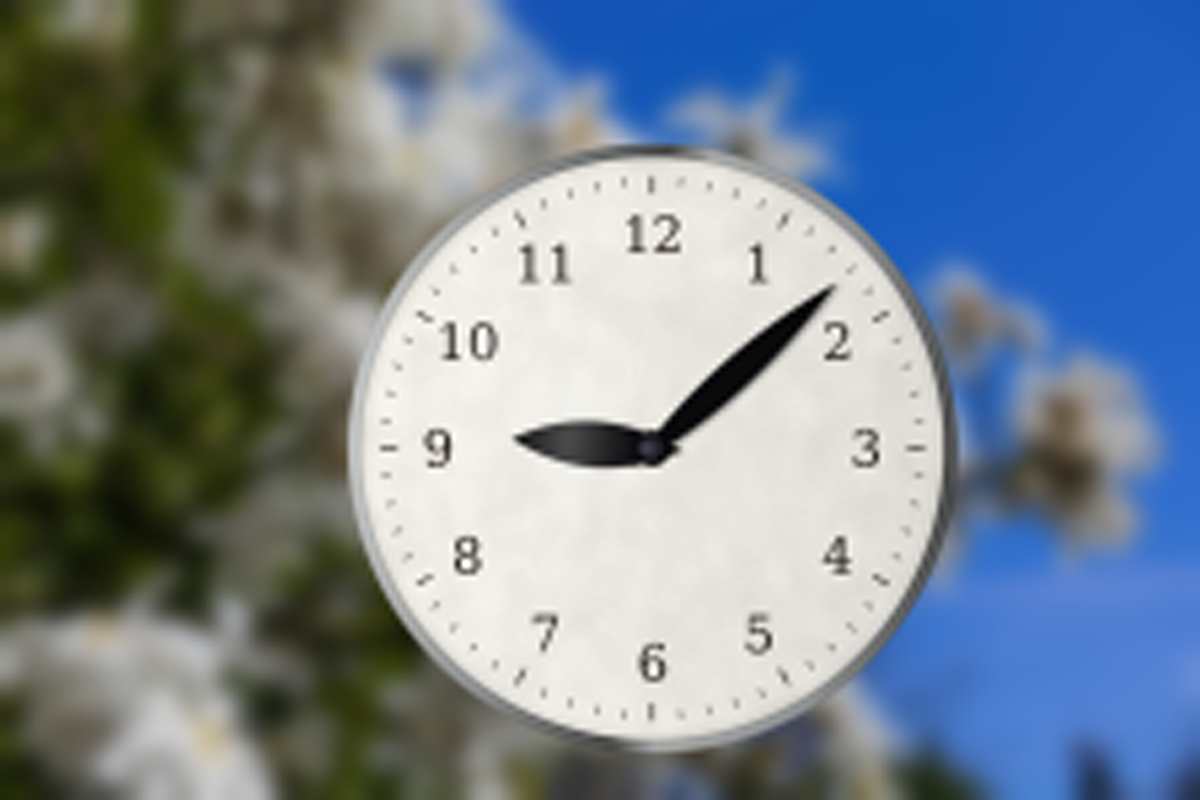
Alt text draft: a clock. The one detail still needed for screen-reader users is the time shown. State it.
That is 9:08
